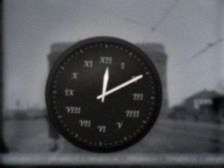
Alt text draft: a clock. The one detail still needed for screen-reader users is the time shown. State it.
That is 12:10
